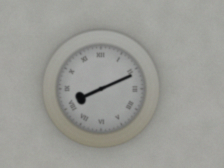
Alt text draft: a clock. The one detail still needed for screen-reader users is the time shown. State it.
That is 8:11
